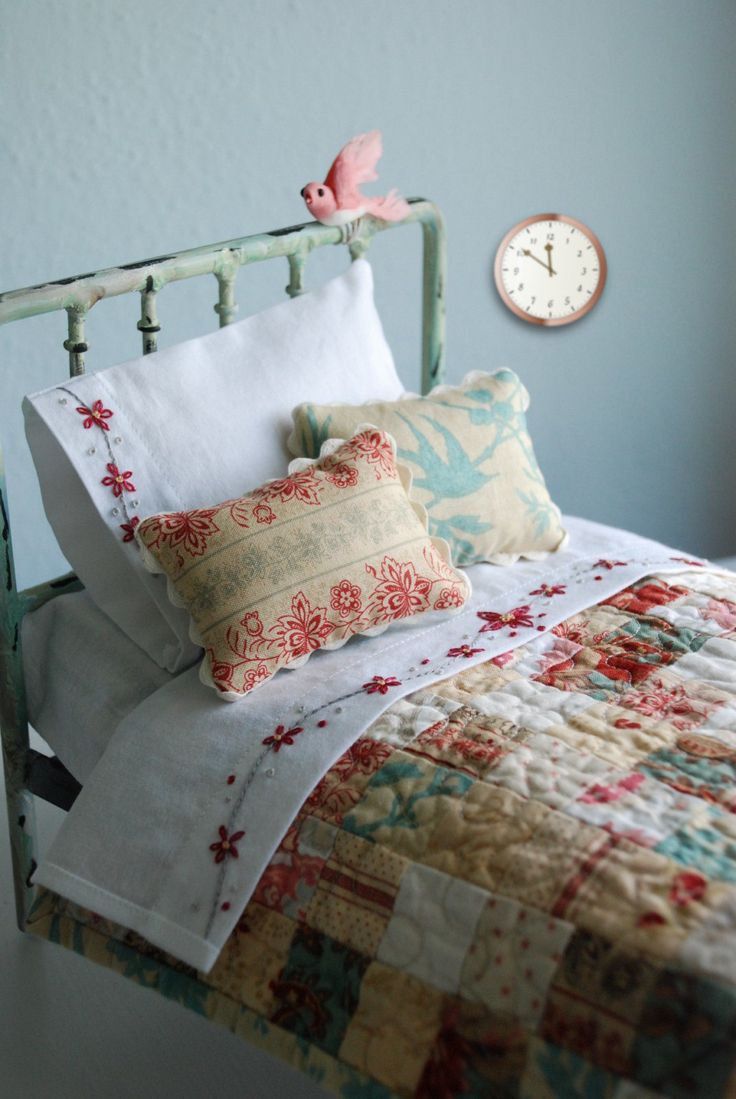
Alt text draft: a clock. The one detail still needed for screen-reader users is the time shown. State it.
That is 11:51
